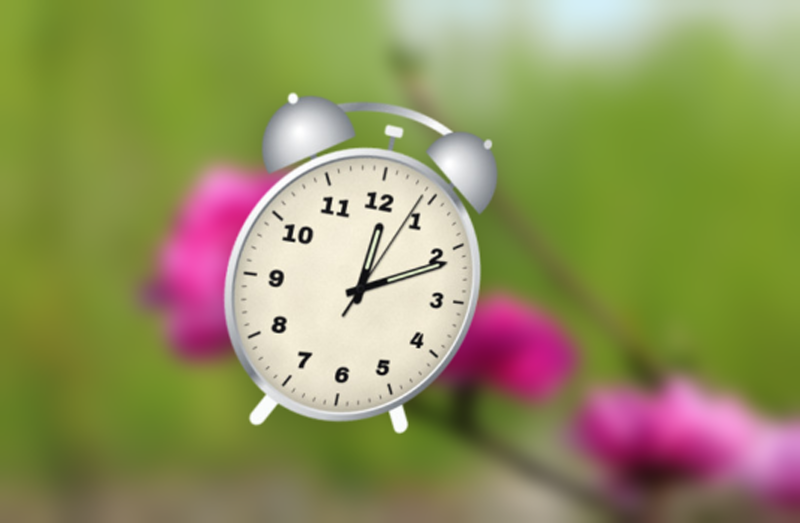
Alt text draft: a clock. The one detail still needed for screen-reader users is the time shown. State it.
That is 12:11:04
